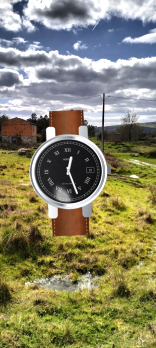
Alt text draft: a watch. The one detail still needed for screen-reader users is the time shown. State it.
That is 12:27
